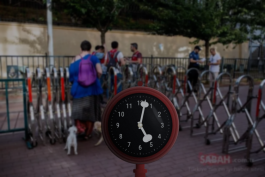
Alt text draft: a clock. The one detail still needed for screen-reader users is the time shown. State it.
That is 5:02
